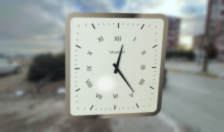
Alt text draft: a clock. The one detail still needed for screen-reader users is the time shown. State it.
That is 12:24
